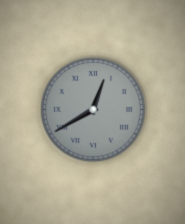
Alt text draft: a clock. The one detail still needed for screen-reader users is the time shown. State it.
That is 12:40
